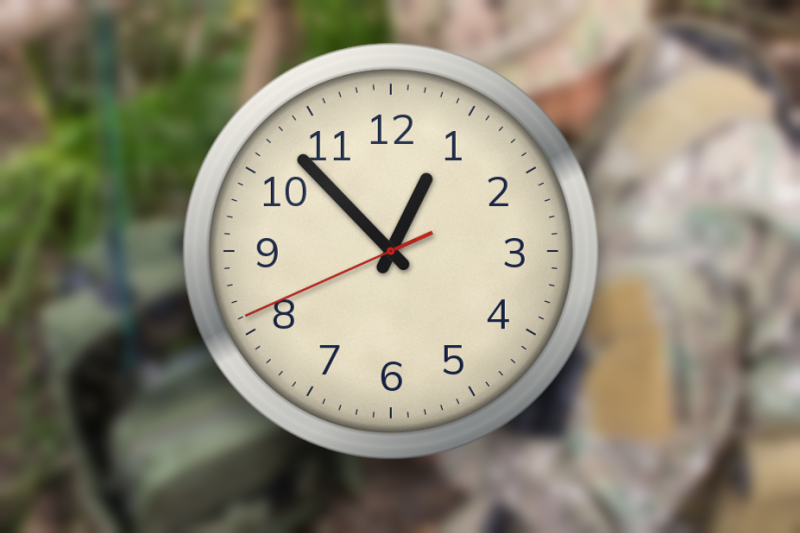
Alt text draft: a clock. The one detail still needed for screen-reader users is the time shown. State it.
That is 12:52:41
